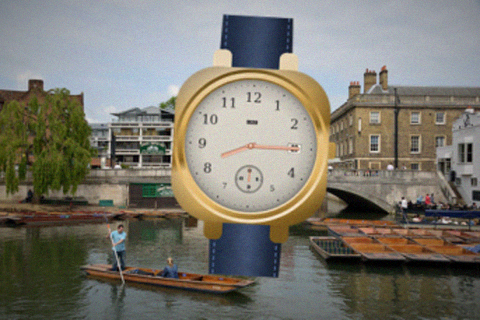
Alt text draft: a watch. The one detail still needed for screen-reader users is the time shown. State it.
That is 8:15
